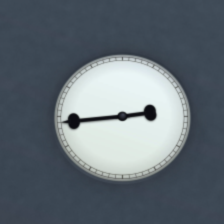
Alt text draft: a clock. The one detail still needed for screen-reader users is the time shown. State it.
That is 2:44
